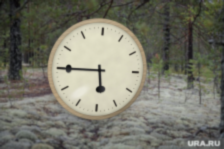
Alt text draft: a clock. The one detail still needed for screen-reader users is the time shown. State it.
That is 5:45
